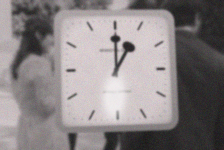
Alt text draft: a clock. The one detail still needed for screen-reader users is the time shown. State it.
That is 1:00
